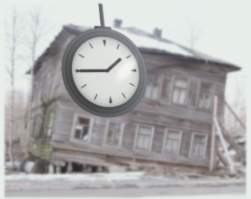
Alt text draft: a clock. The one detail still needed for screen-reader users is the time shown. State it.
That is 1:45
